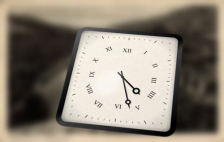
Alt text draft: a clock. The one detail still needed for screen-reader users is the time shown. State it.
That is 4:27
